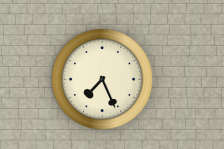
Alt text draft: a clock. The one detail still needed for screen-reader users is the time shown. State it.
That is 7:26
